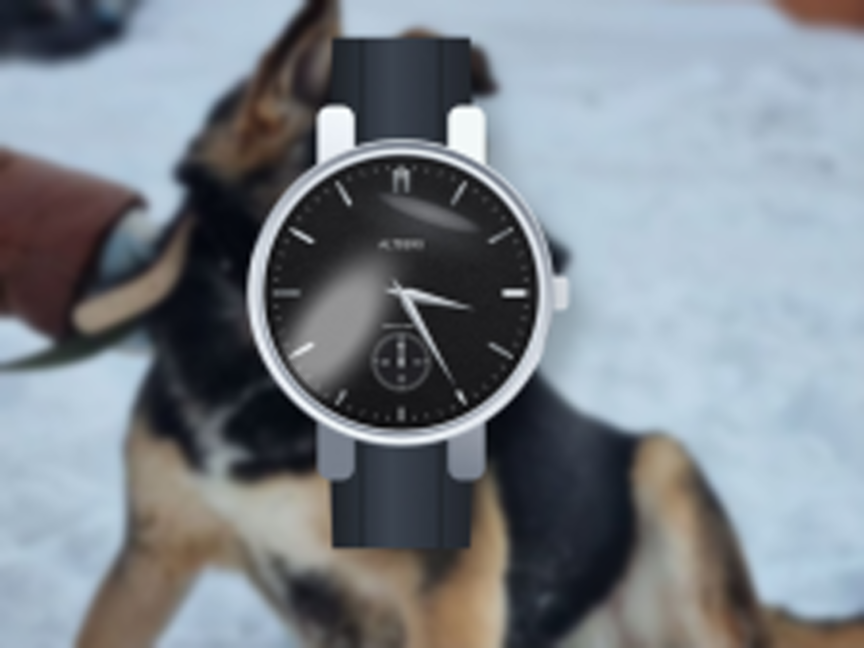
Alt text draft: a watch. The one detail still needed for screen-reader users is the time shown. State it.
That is 3:25
